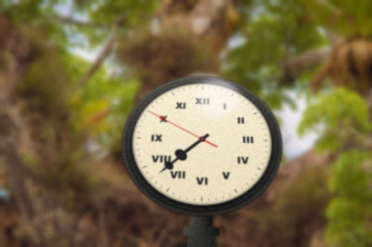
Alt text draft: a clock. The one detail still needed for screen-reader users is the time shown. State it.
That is 7:37:50
